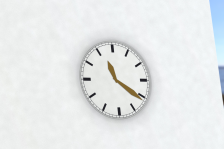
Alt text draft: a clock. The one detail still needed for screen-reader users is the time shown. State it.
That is 11:21
